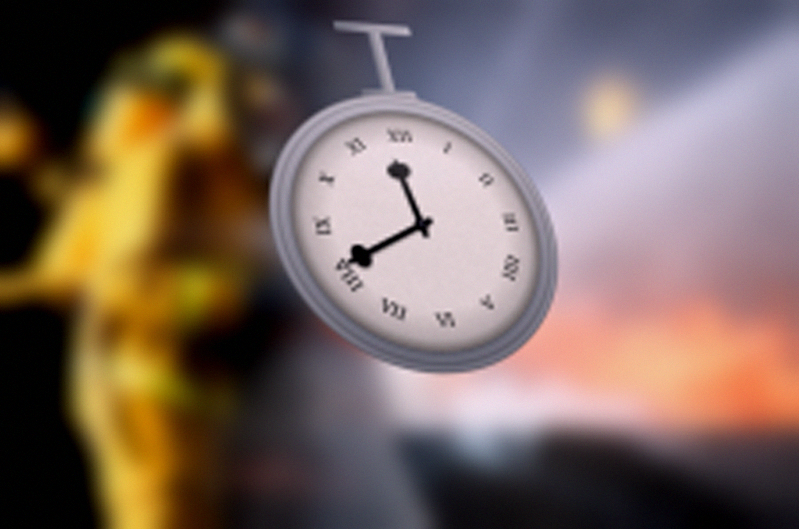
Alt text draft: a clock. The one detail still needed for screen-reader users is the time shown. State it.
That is 11:41
